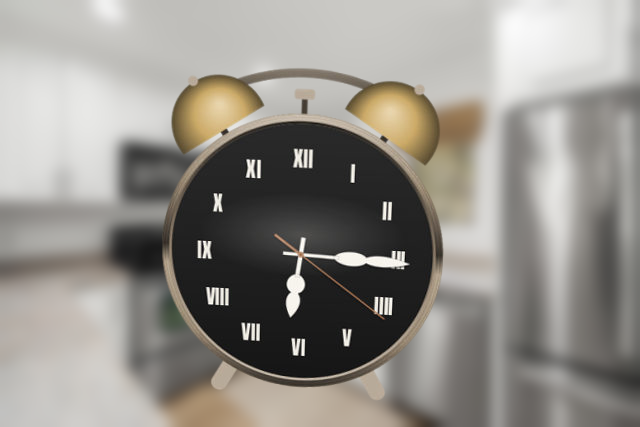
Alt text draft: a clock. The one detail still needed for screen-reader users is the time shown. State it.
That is 6:15:21
